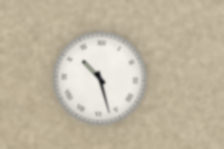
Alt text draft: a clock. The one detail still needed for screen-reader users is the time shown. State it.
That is 10:27
